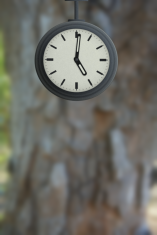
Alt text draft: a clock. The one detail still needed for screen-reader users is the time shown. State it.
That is 5:01
